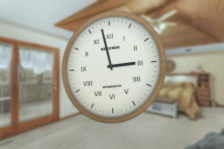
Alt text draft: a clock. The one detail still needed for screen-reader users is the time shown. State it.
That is 2:58
